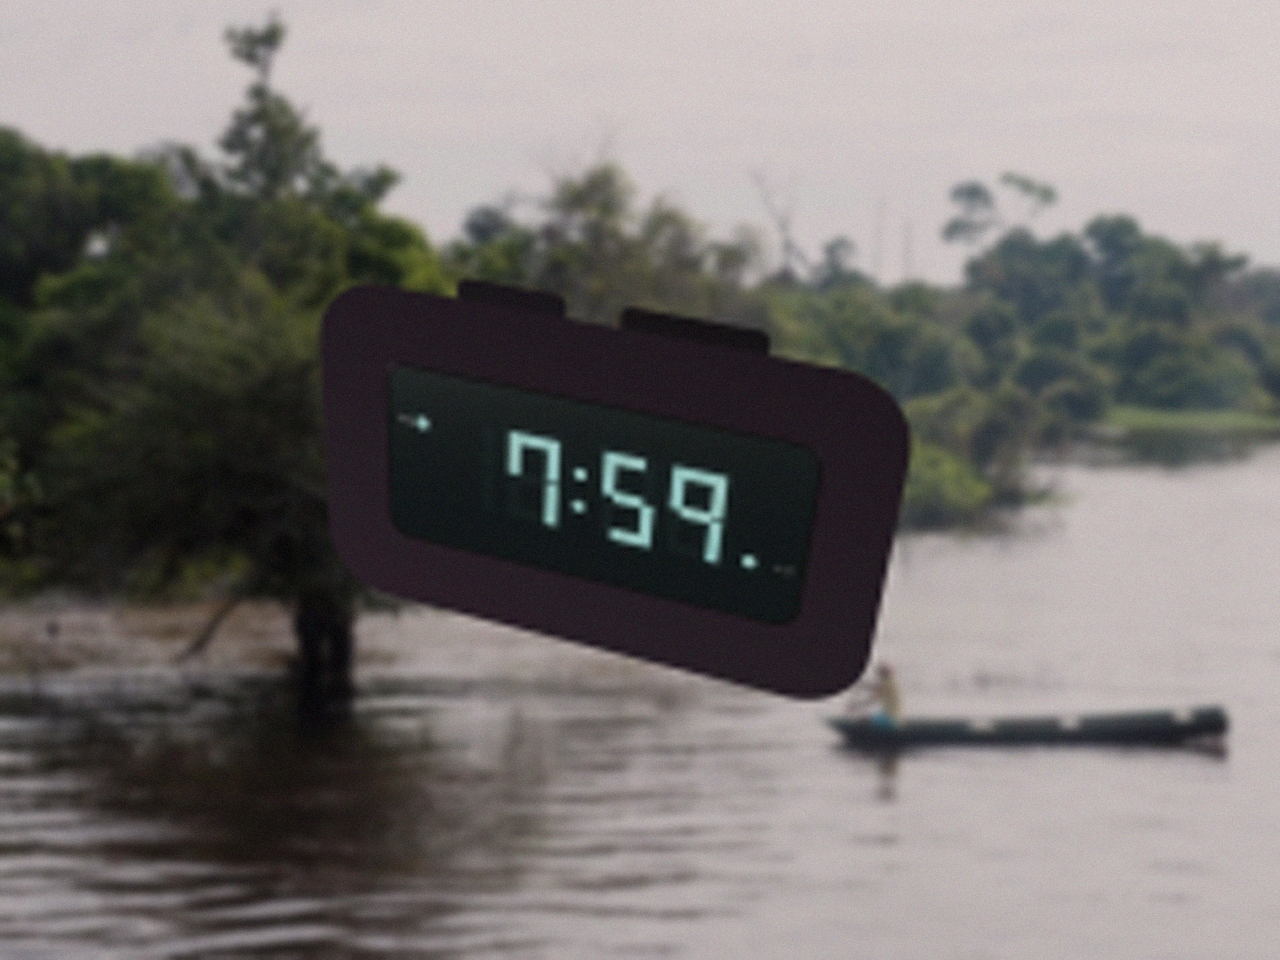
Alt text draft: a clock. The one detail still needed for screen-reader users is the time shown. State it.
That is 7:59
